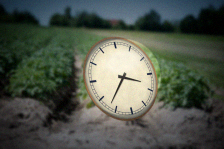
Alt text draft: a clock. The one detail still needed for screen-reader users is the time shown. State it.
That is 3:37
